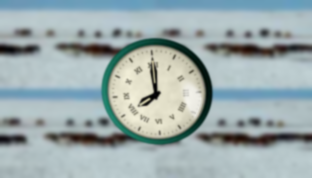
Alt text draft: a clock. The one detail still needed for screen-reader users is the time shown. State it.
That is 8:00
